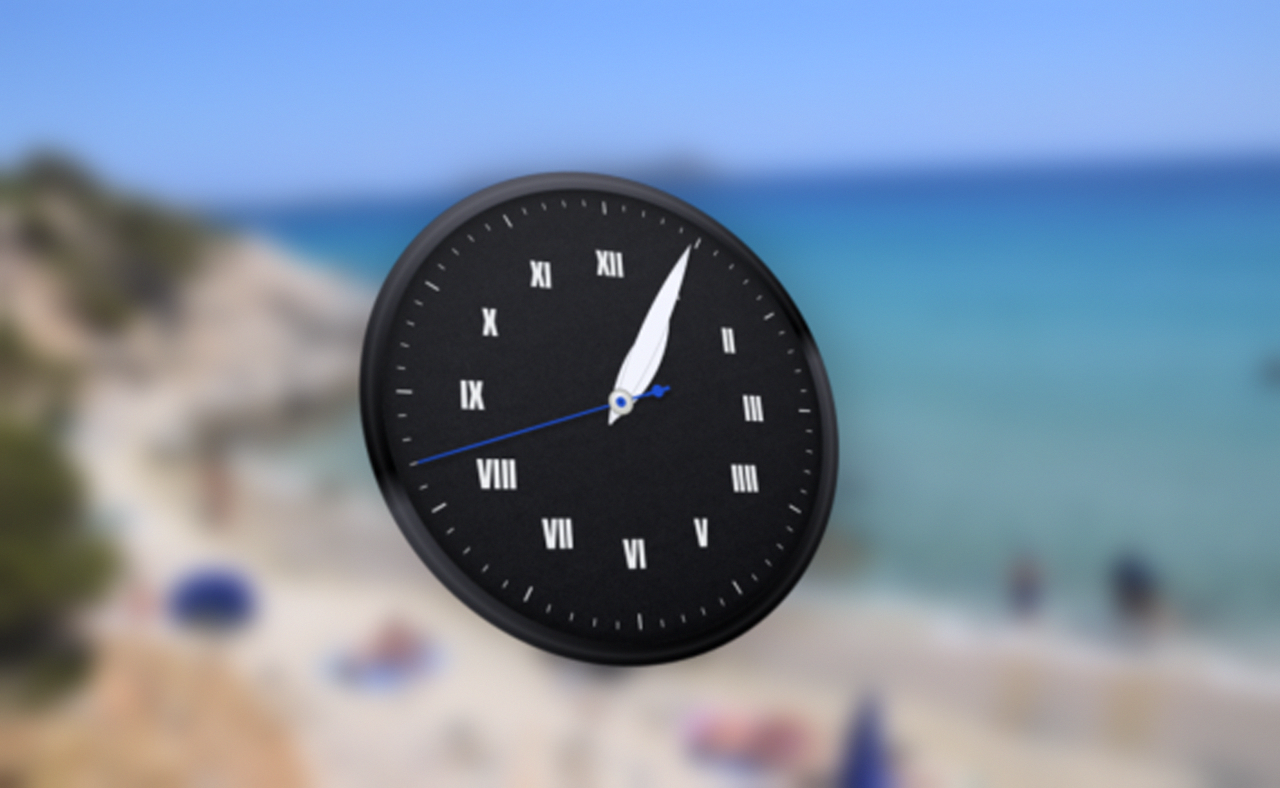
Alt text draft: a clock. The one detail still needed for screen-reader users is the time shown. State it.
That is 1:04:42
